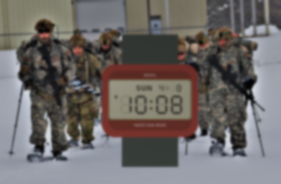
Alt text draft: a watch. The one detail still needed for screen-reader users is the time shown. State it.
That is 10:08
